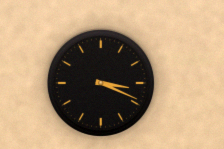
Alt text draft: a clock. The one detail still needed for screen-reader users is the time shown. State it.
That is 3:19
